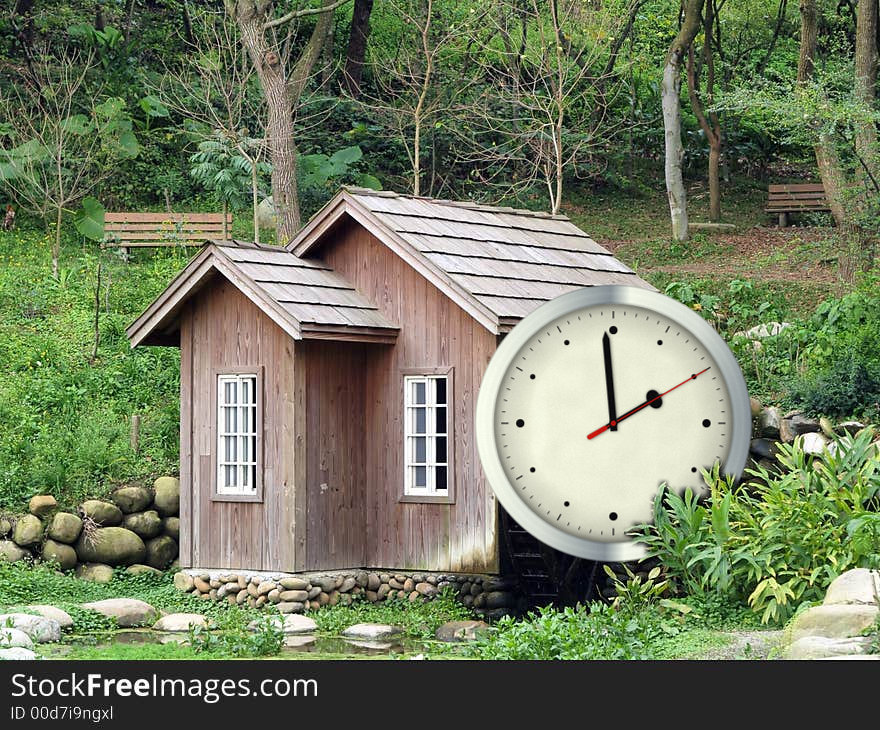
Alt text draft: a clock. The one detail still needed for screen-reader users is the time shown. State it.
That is 1:59:10
